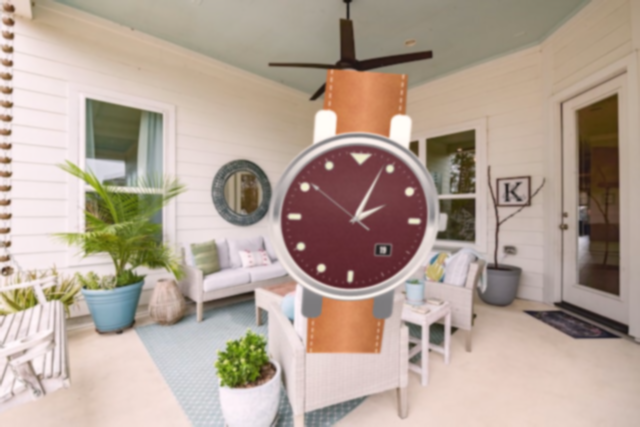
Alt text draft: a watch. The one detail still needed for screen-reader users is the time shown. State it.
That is 2:03:51
